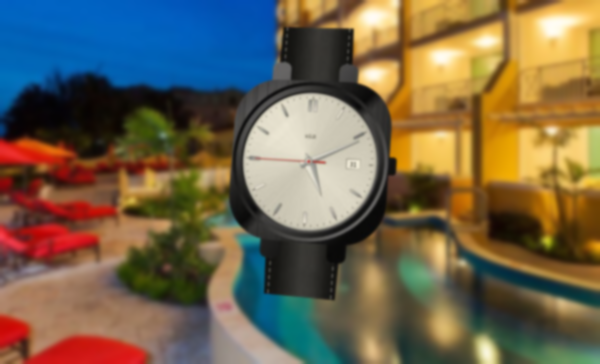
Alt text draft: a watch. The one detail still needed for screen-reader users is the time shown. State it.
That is 5:10:45
